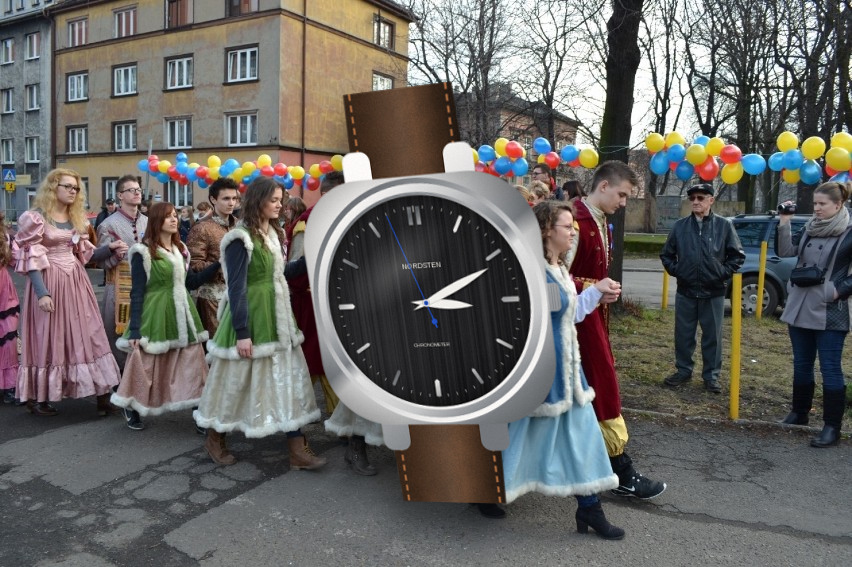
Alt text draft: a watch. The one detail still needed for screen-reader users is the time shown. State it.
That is 3:10:57
